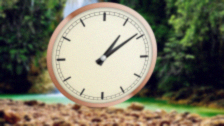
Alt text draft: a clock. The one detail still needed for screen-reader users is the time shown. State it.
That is 1:09
